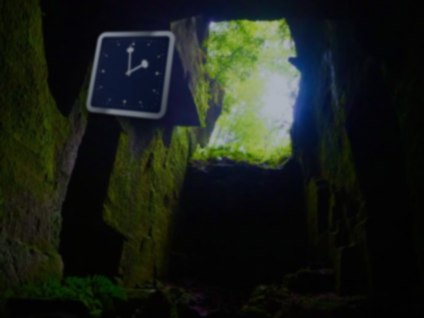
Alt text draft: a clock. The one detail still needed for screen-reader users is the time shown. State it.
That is 1:59
